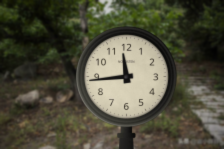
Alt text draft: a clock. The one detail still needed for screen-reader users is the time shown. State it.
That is 11:44
